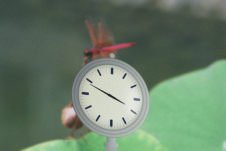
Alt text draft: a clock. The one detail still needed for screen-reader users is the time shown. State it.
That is 3:49
